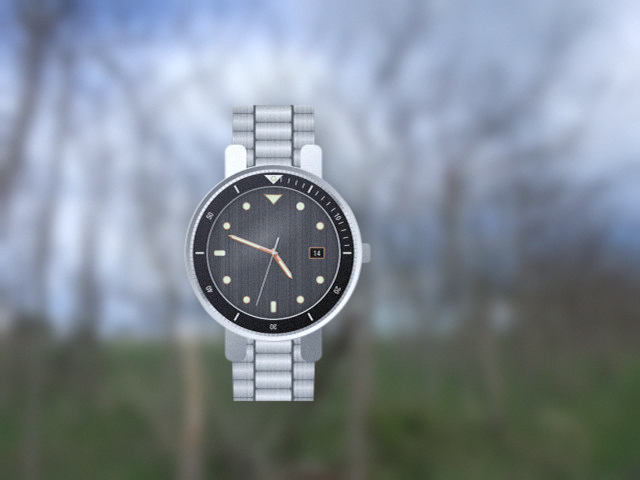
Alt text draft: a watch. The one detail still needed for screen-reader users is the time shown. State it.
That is 4:48:33
